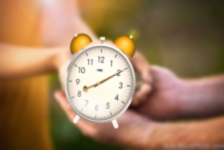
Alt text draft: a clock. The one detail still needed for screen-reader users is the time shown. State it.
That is 8:10
